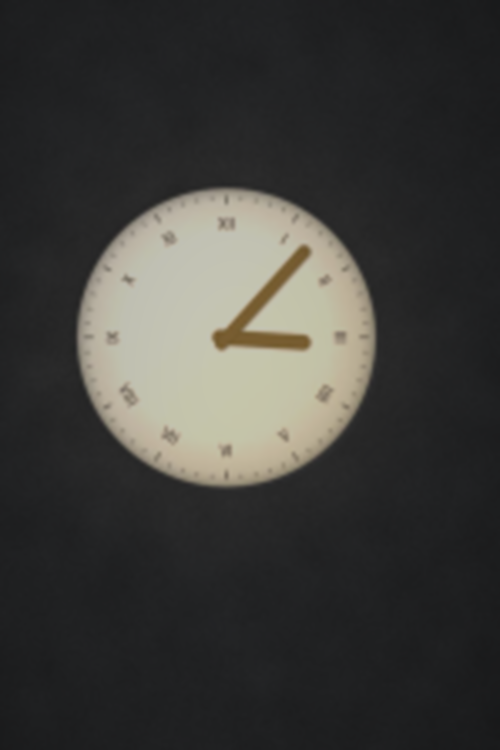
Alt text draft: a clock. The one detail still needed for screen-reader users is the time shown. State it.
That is 3:07
